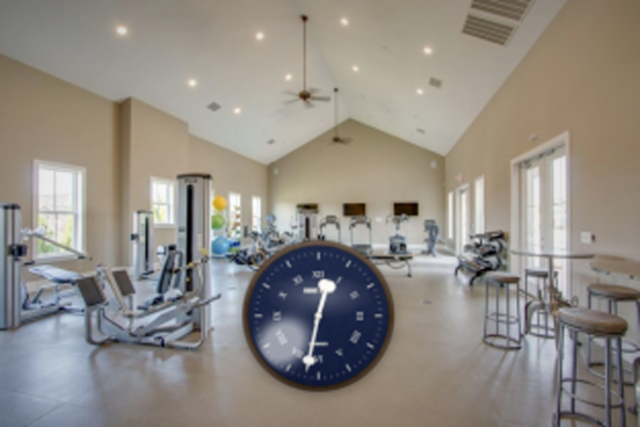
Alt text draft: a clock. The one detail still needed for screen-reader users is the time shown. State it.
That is 12:32
